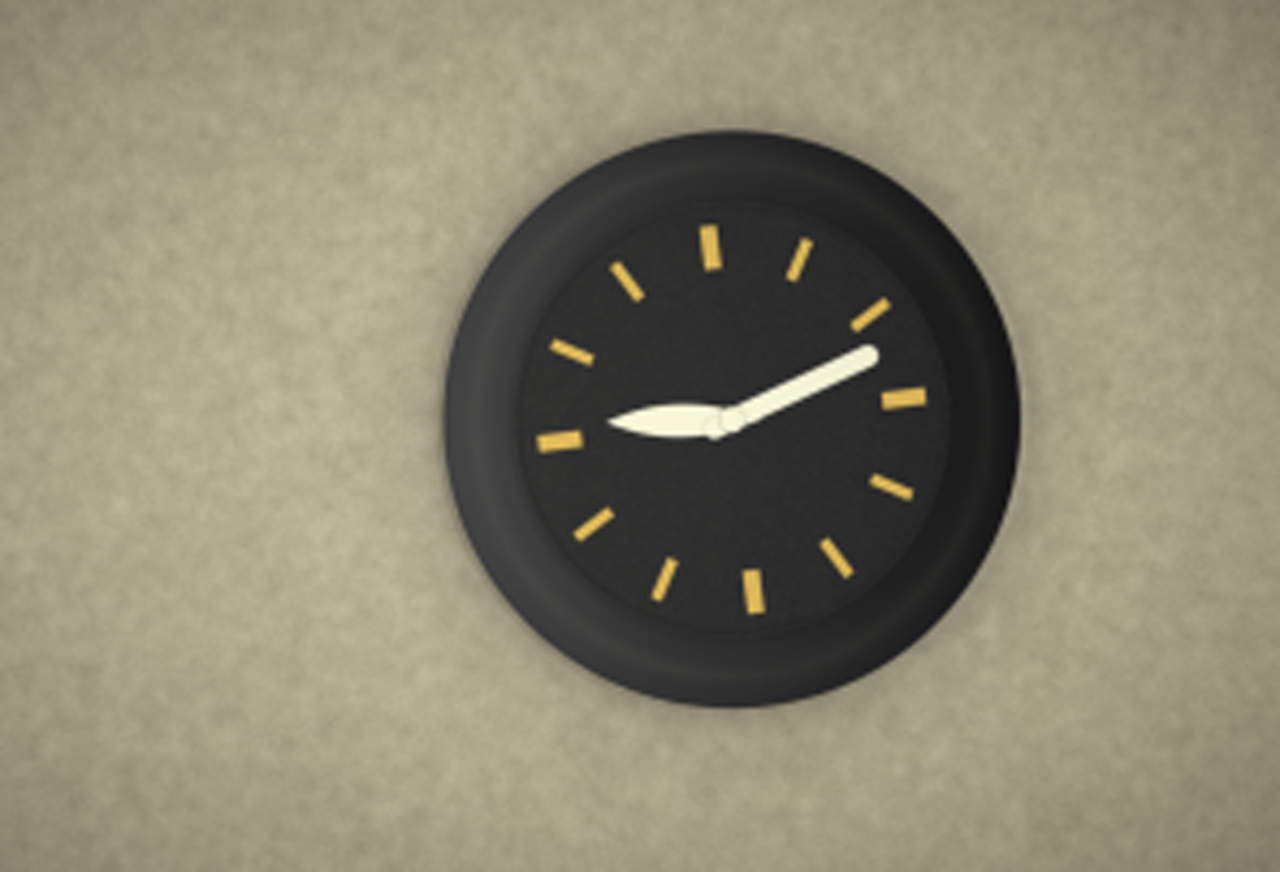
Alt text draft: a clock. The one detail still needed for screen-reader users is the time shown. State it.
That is 9:12
